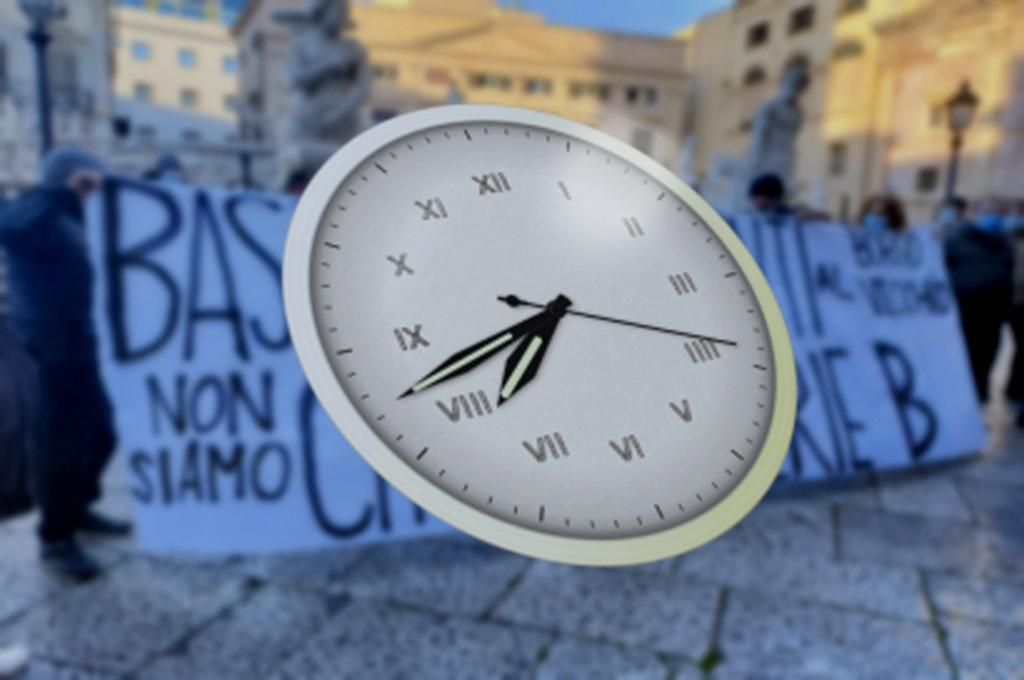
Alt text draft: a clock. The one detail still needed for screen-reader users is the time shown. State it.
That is 7:42:19
